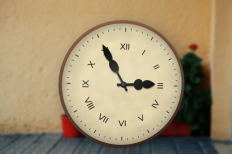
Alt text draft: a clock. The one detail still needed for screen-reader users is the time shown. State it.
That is 2:55
